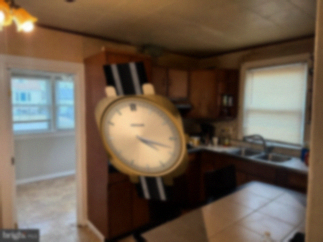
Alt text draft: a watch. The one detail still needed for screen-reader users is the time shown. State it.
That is 4:18
